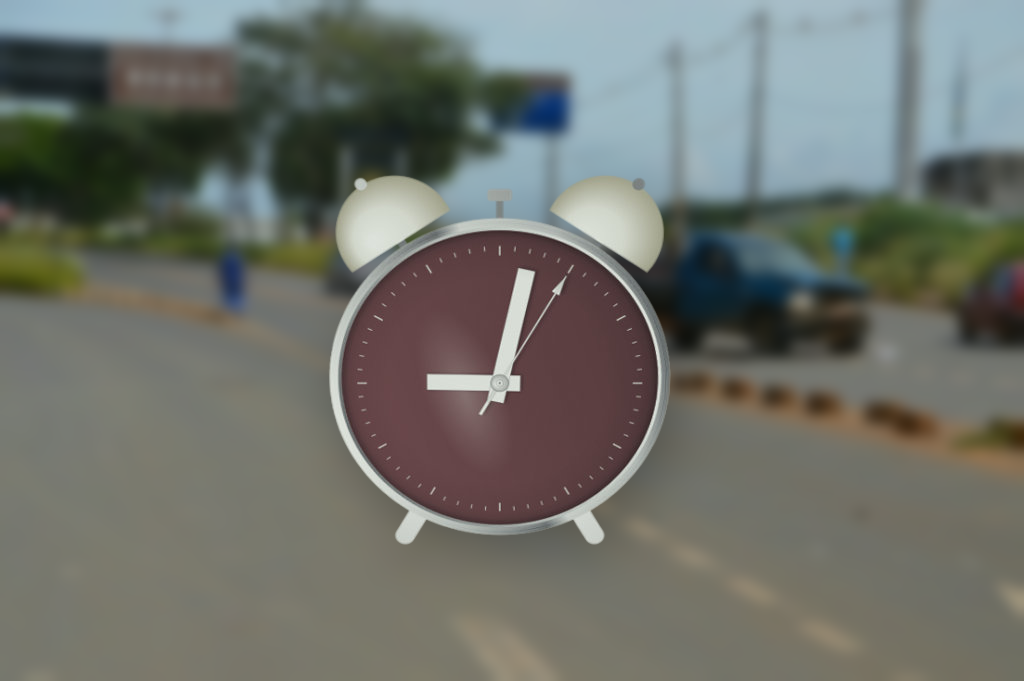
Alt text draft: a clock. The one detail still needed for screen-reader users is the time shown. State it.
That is 9:02:05
